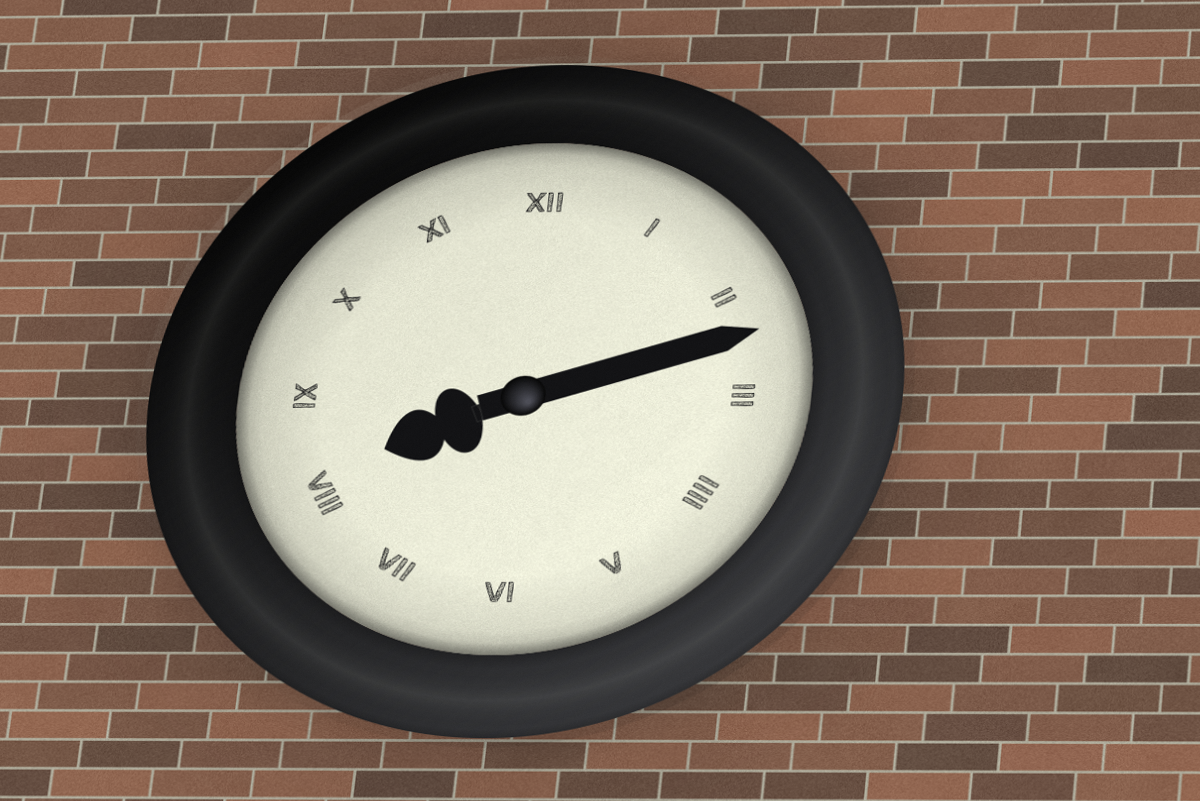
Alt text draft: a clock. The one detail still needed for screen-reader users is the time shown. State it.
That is 8:12
